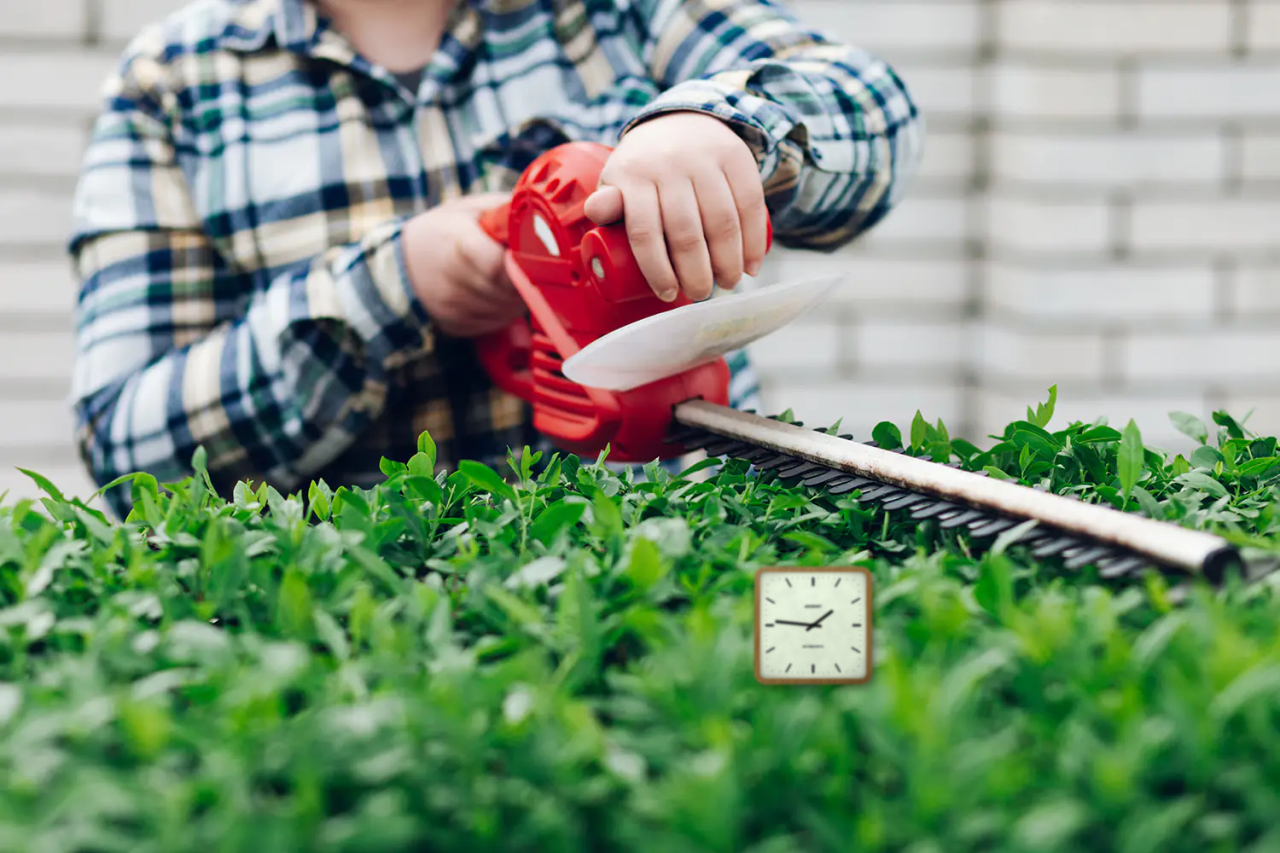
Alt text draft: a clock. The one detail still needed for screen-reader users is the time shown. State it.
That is 1:46
